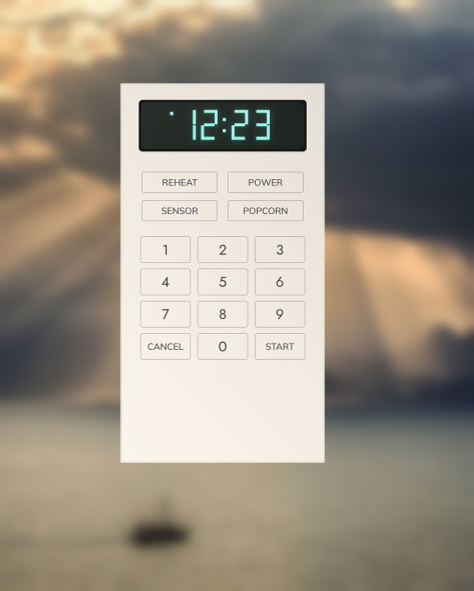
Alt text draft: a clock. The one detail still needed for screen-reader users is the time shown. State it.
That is 12:23
